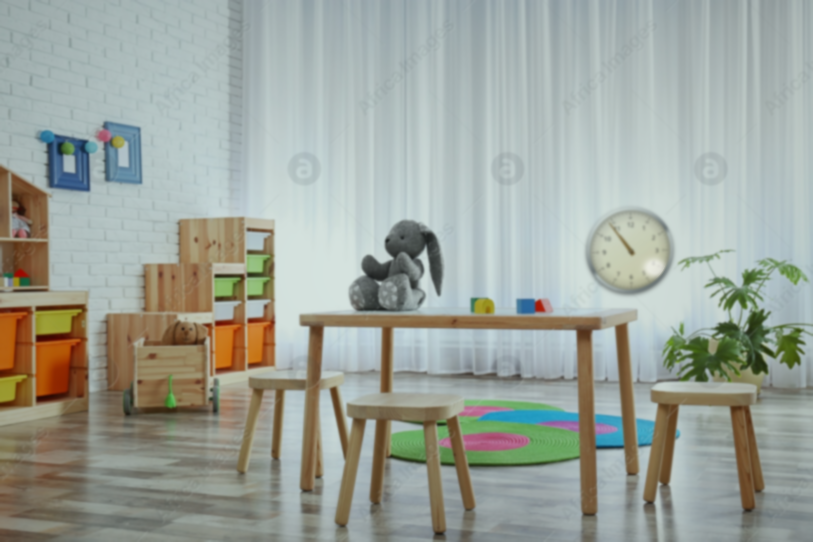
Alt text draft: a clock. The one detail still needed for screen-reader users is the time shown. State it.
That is 10:54
